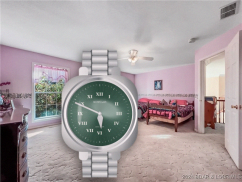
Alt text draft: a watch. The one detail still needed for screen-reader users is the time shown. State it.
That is 5:49
